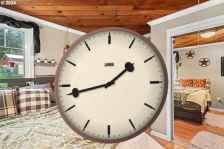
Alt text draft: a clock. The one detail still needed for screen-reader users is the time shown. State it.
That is 1:43
